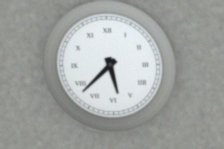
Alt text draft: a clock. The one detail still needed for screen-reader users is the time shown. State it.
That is 5:38
